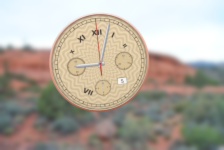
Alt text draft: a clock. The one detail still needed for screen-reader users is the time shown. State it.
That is 9:03
